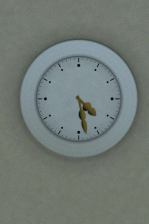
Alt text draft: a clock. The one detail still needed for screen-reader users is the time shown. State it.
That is 4:28
